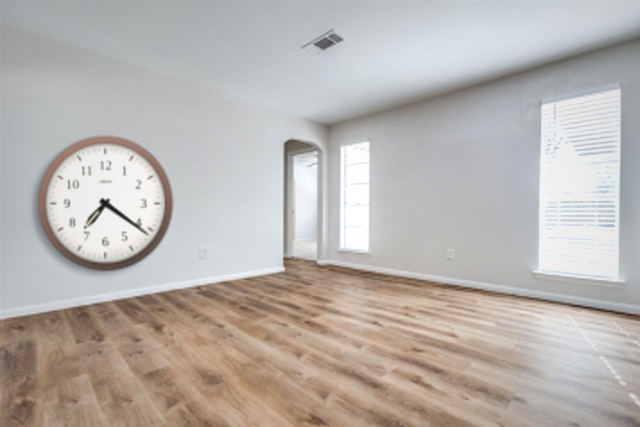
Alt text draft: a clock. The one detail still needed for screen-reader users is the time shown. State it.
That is 7:21
